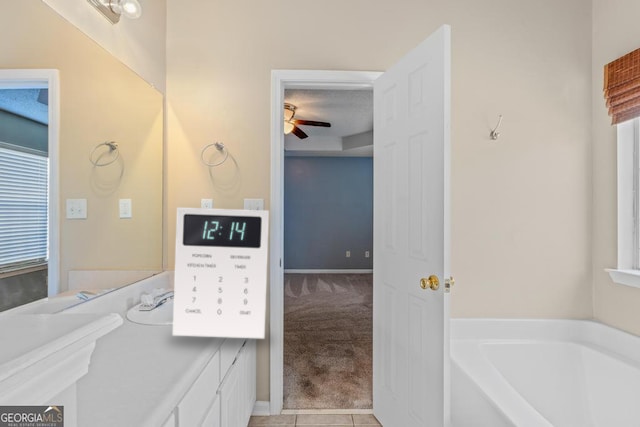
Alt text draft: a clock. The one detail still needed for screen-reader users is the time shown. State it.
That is 12:14
